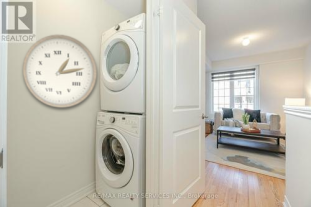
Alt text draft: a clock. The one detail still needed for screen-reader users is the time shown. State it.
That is 1:13
